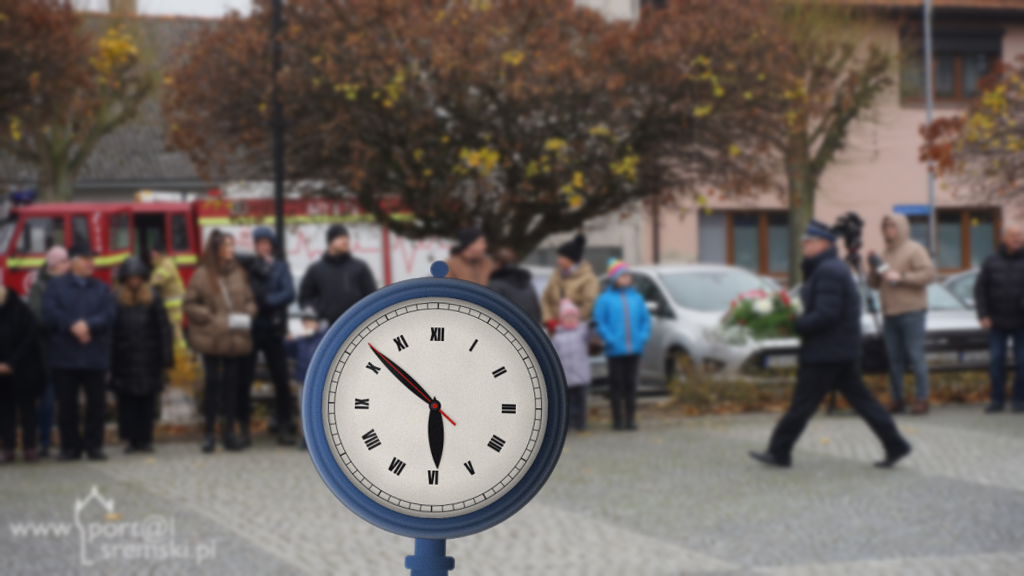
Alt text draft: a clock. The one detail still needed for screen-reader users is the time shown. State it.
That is 5:51:52
